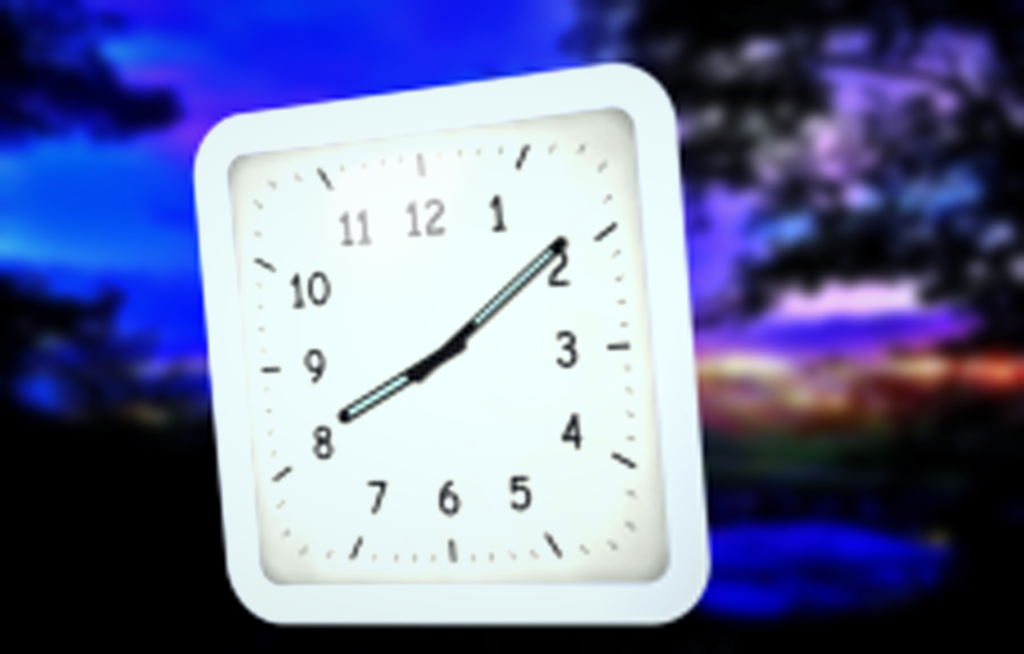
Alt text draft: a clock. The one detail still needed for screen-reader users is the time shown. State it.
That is 8:09
